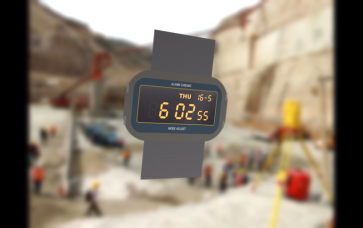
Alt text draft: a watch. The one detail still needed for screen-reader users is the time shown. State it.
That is 6:02:55
